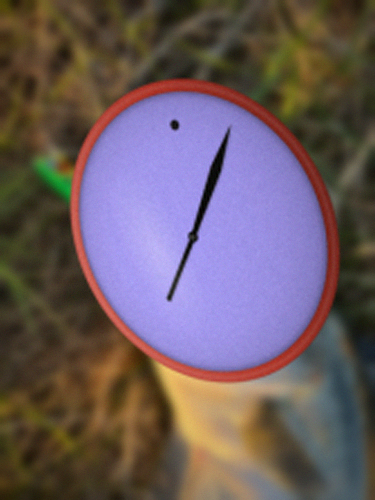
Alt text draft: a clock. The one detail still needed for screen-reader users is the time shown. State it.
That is 7:05
